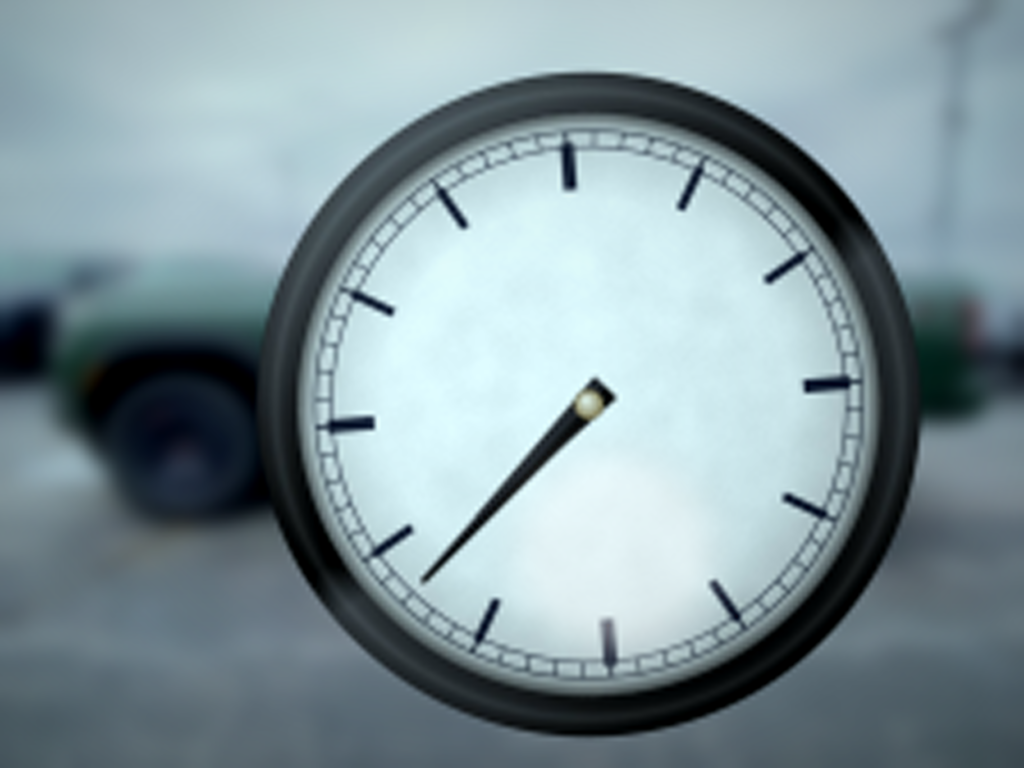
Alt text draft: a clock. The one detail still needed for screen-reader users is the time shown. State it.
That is 7:38
